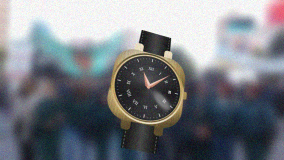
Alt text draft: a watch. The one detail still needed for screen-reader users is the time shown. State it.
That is 11:08
